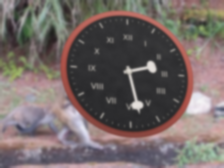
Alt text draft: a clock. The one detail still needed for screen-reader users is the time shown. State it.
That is 2:28
